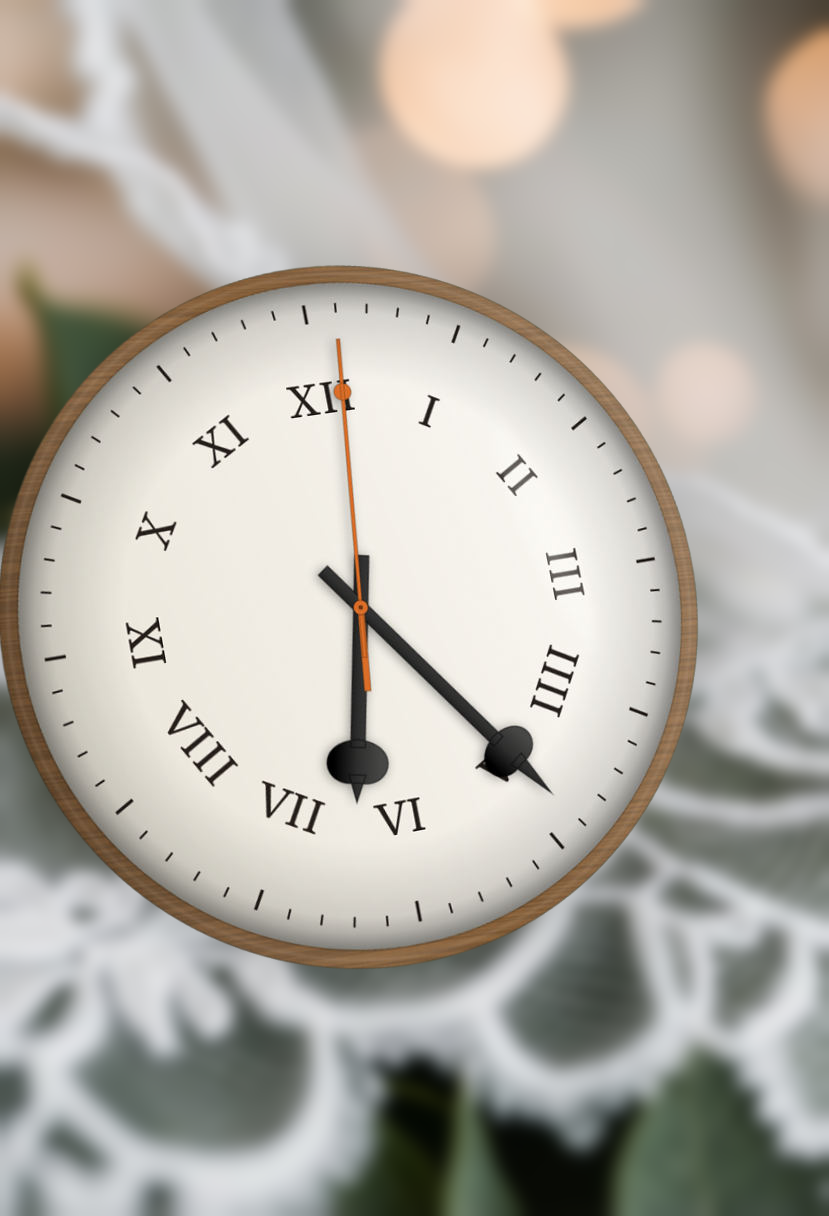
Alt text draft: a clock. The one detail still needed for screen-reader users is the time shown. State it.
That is 6:24:01
